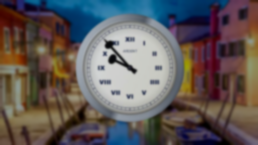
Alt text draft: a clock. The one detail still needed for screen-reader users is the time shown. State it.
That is 9:53
